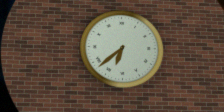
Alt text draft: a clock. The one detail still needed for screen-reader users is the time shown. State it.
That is 6:38
